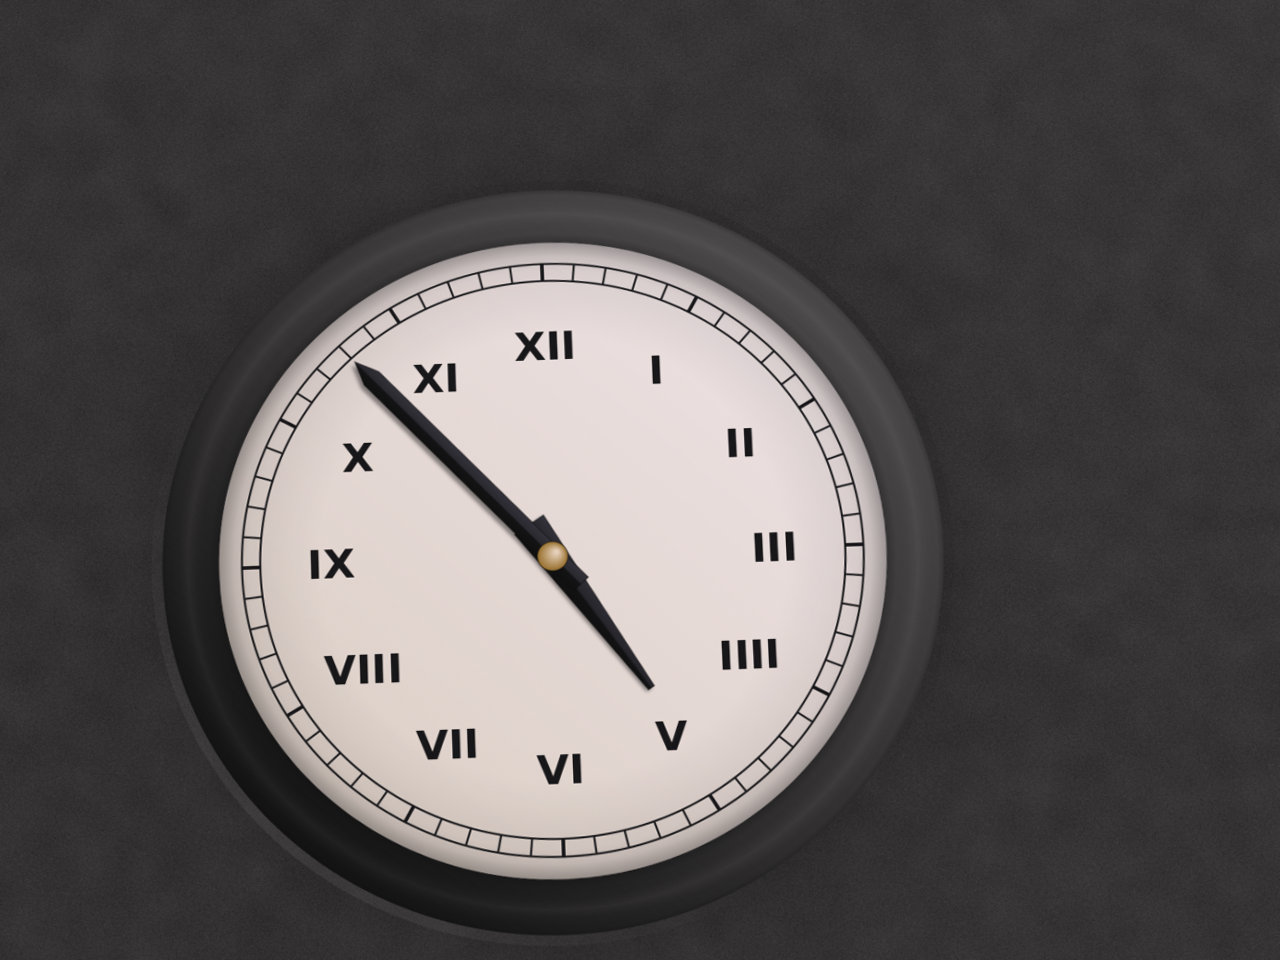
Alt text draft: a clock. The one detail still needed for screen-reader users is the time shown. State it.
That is 4:53
